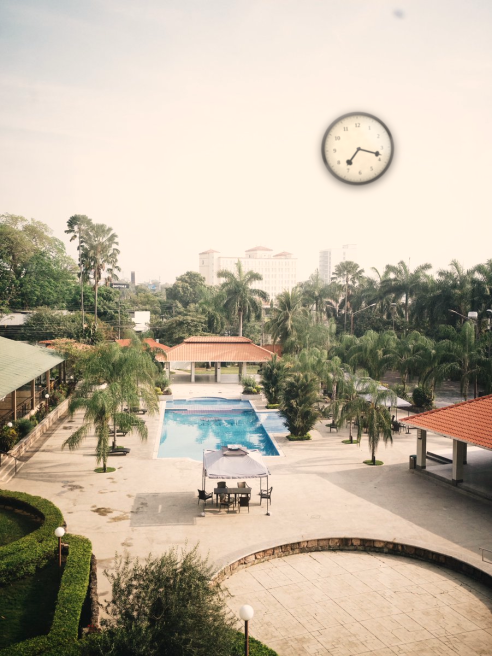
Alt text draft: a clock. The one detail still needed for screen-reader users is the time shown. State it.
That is 7:18
